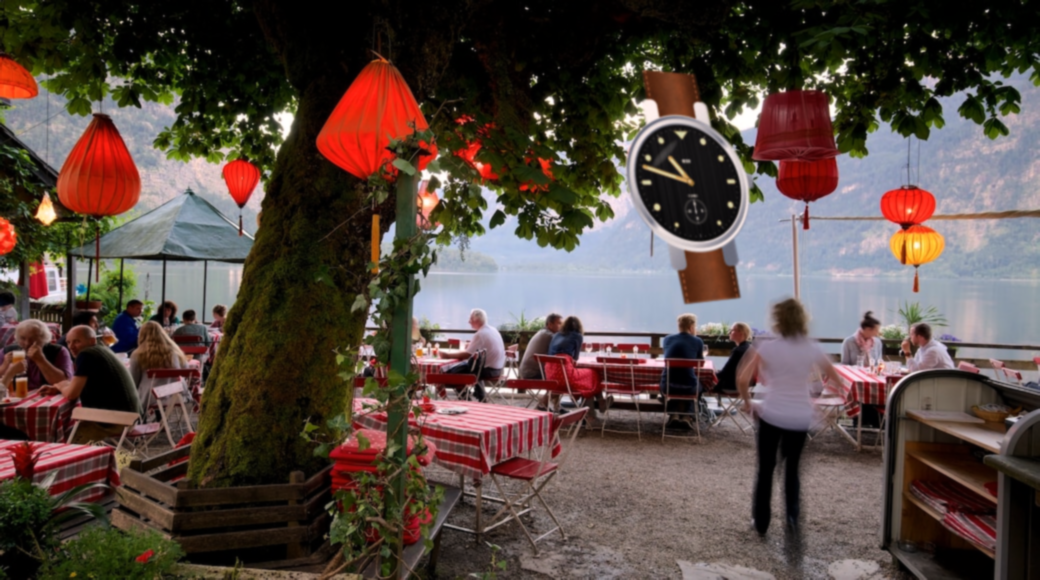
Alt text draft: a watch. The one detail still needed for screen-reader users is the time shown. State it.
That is 10:48
